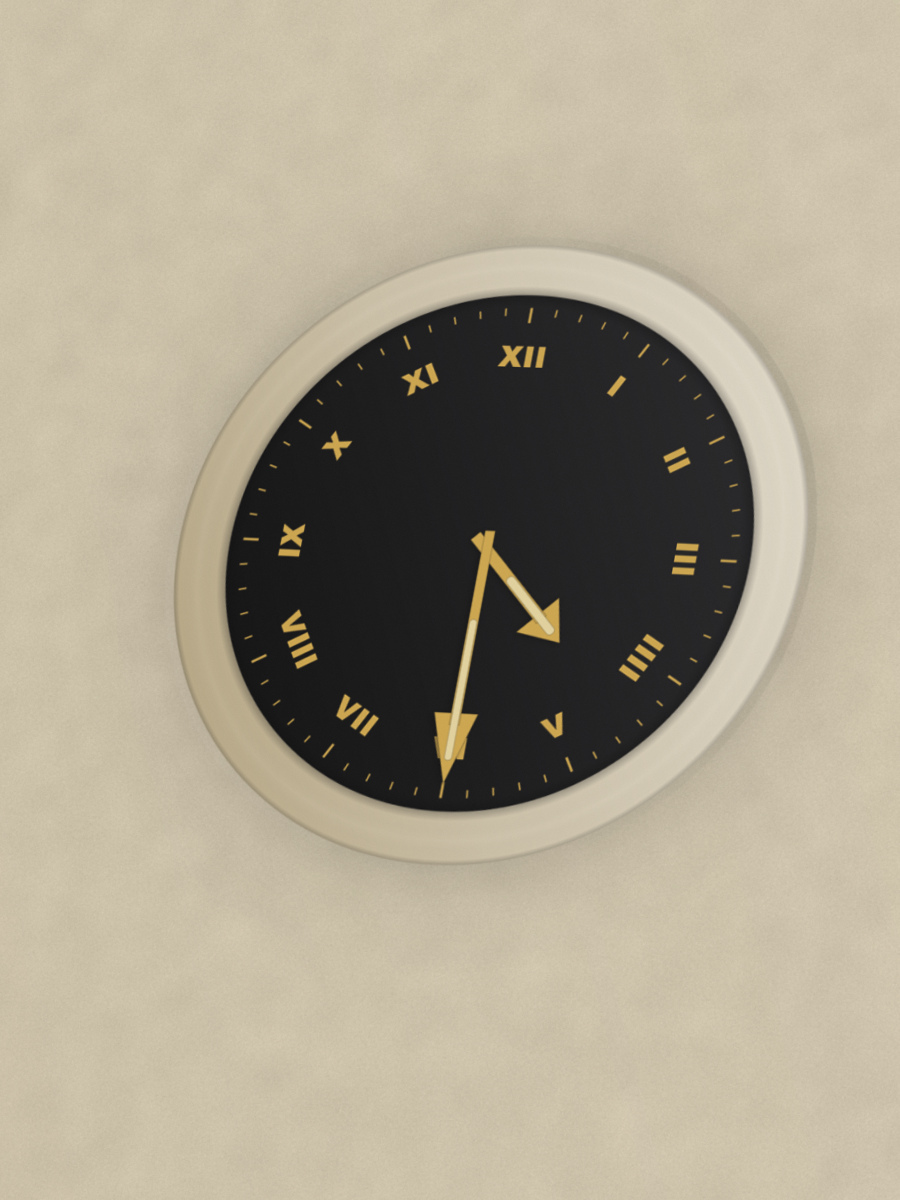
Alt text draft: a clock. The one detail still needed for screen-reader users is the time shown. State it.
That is 4:30
